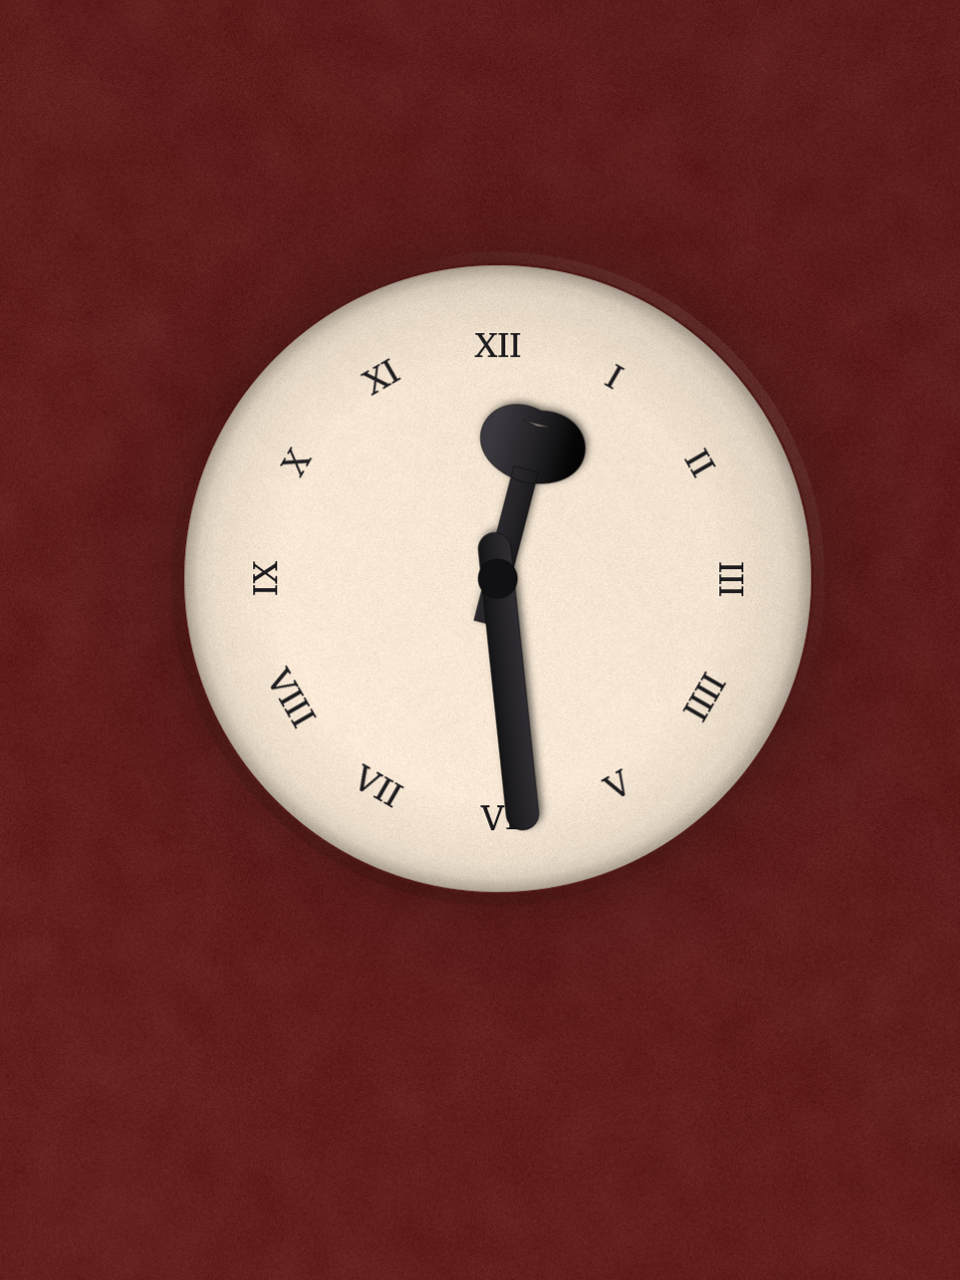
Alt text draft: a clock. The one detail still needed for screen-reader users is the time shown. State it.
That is 12:29
